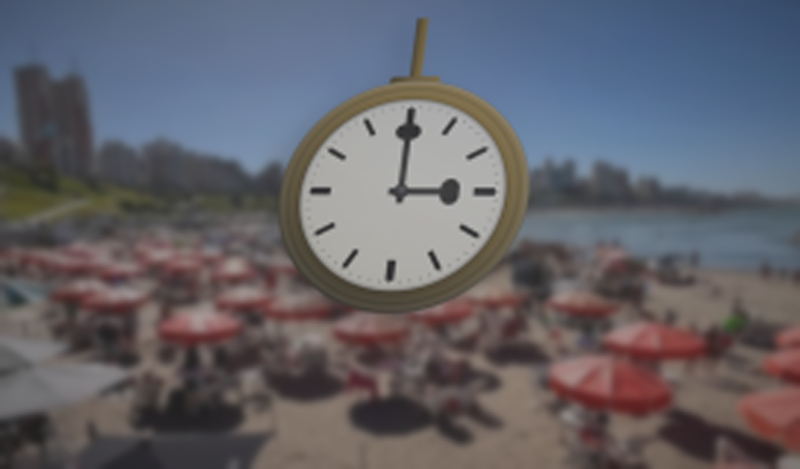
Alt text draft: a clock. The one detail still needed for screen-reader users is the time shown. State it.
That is 3:00
